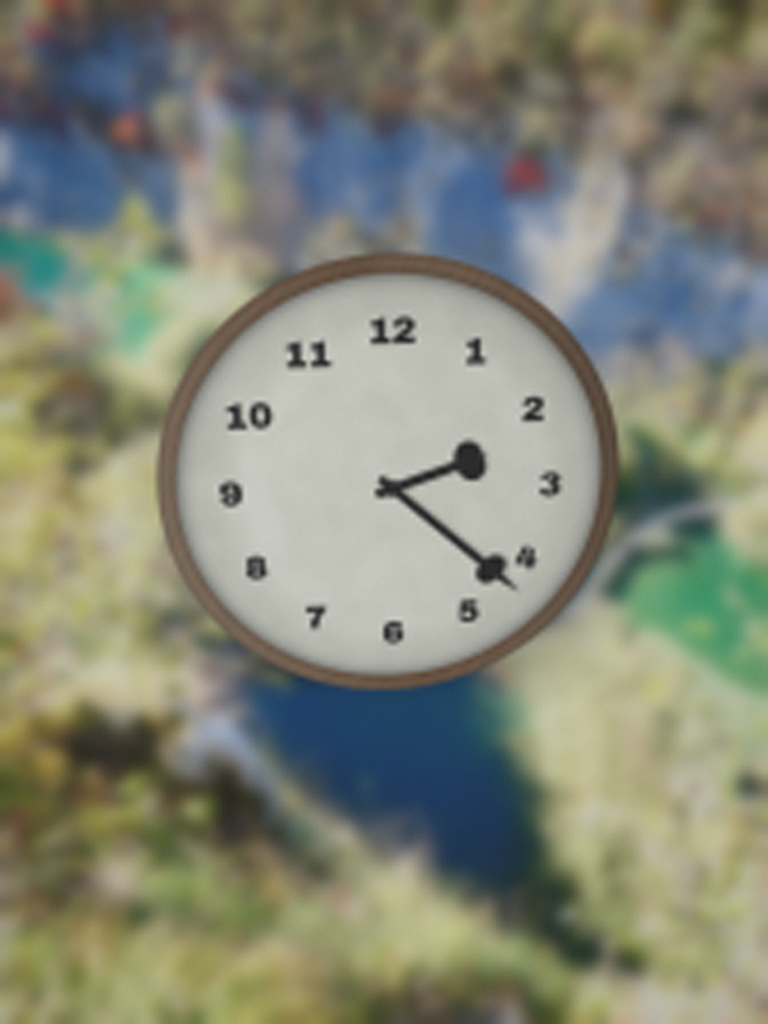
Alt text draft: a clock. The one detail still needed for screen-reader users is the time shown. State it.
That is 2:22
